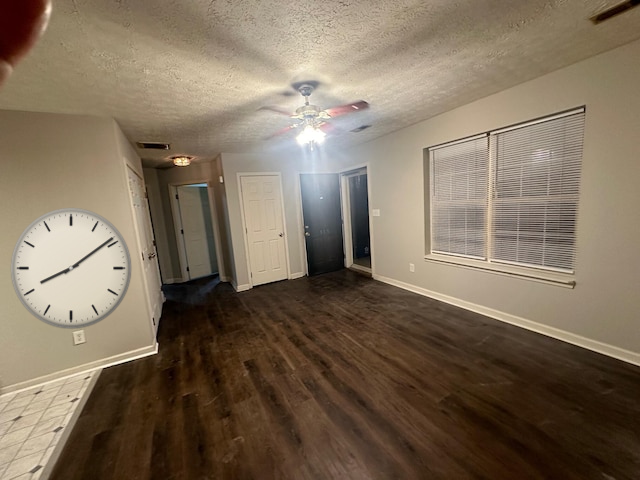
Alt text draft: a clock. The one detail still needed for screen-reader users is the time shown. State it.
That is 8:09
